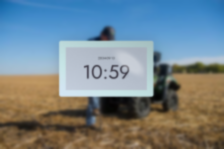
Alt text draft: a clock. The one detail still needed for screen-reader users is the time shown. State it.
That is 10:59
